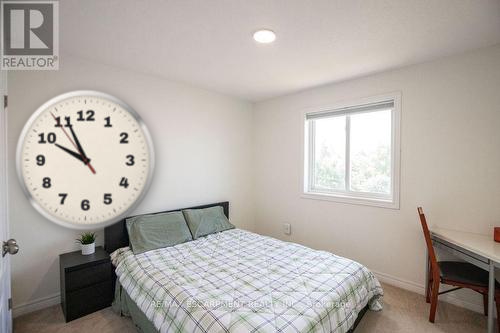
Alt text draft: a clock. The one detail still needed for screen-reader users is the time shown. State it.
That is 9:55:54
